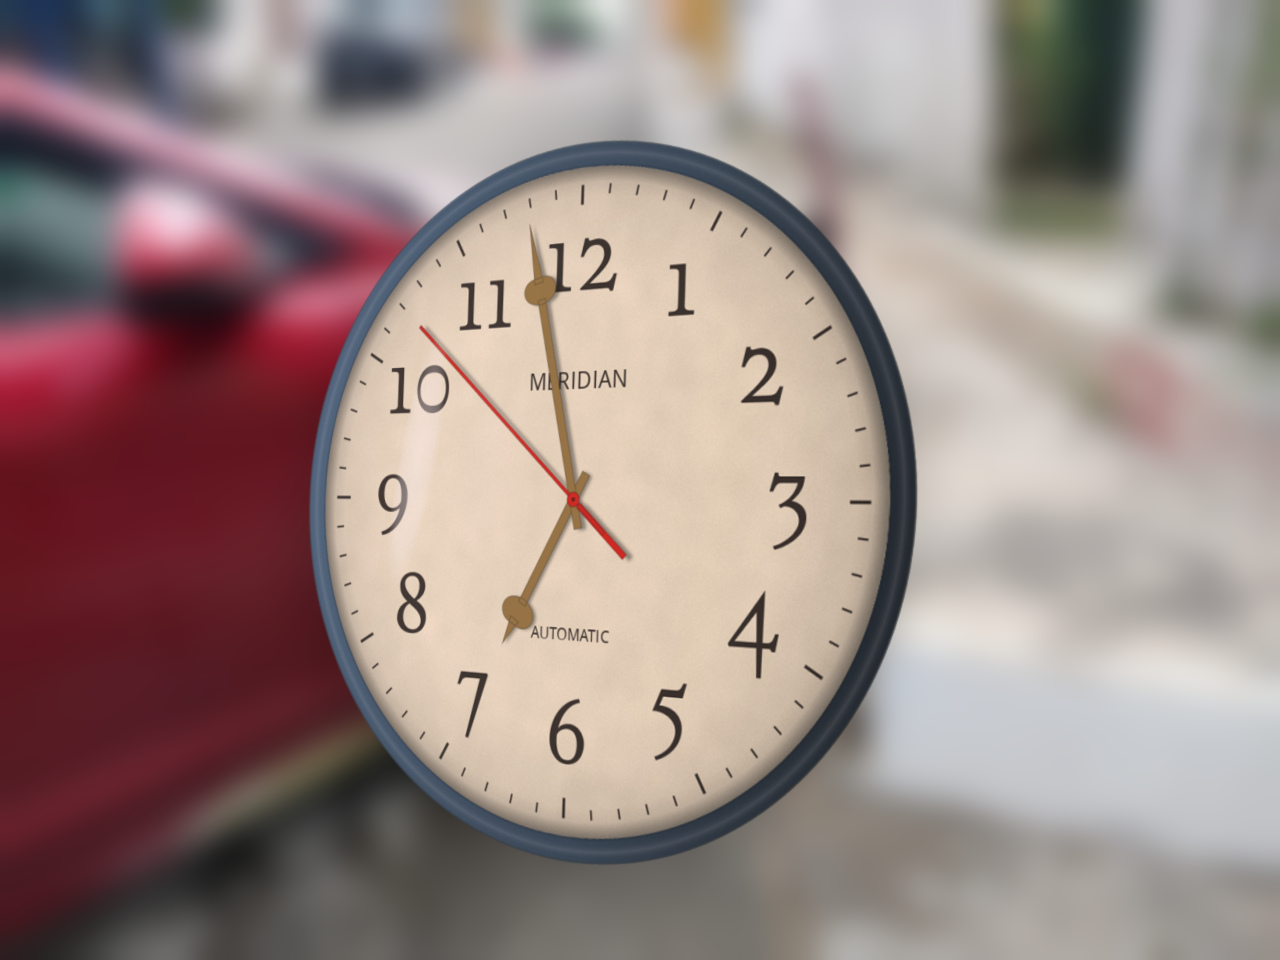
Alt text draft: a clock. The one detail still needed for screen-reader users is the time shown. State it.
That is 6:57:52
